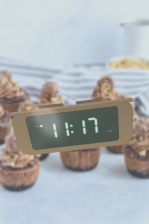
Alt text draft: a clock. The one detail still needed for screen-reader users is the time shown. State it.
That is 11:17
